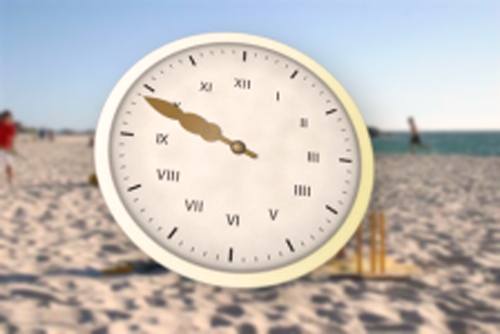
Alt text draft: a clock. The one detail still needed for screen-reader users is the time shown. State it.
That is 9:49
